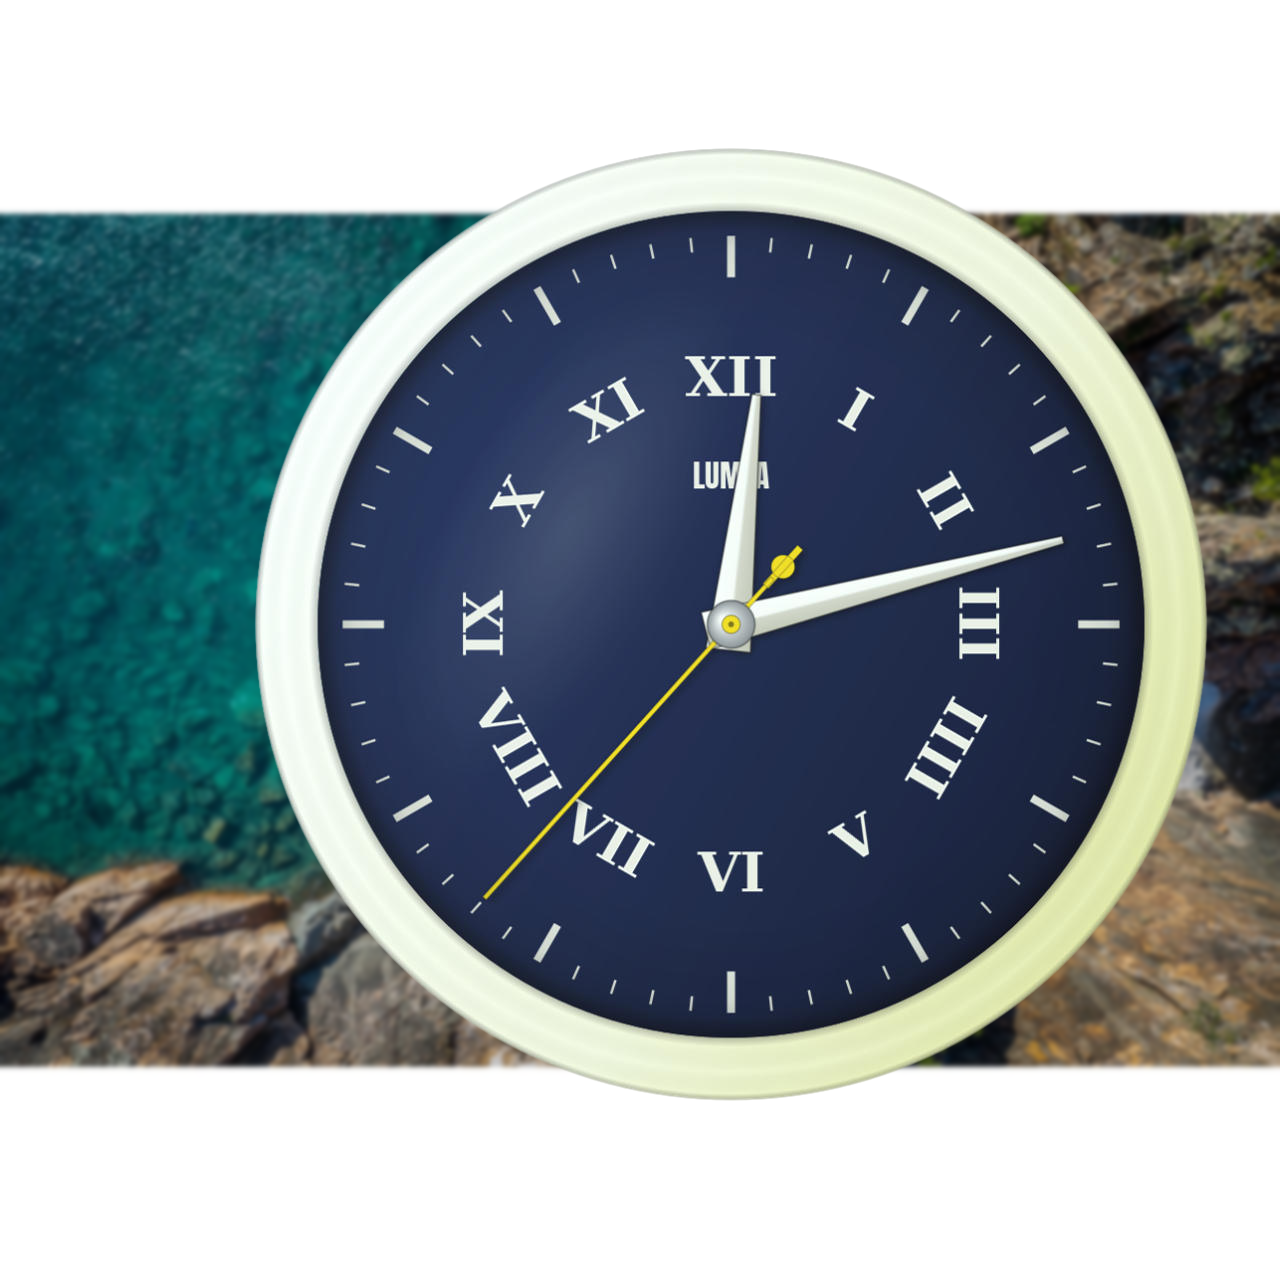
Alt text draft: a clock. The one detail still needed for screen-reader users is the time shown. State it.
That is 12:12:37
